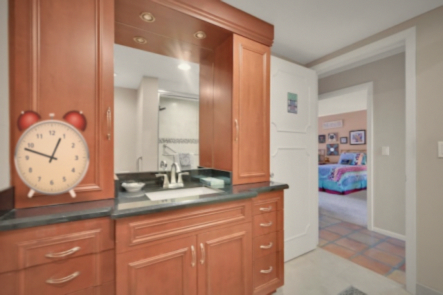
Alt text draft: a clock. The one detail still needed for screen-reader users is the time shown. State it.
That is 12:48
